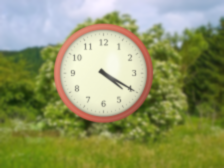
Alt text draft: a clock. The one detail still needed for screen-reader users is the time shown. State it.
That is 4:20
